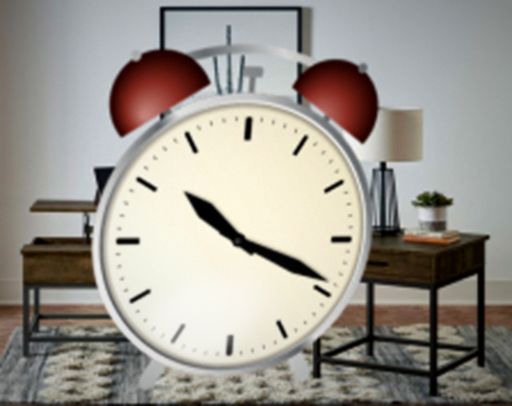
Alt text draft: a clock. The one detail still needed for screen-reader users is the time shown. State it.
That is 10:19
